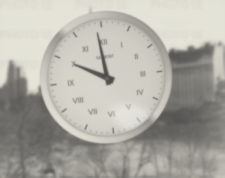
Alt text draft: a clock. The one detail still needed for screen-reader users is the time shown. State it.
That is 9:59
